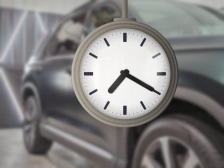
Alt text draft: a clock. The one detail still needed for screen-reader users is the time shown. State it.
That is 7:20
